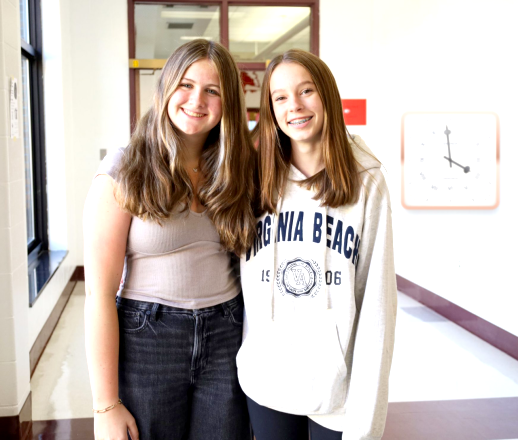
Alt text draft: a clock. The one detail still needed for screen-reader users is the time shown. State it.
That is 3:59
